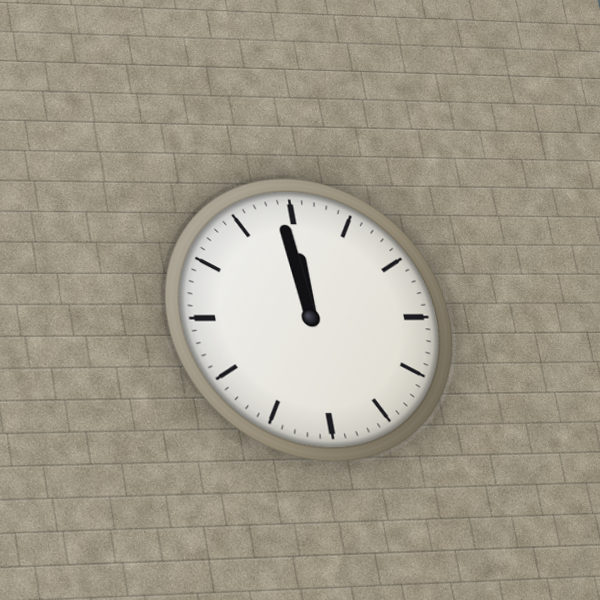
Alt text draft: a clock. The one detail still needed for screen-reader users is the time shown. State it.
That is 11:59
